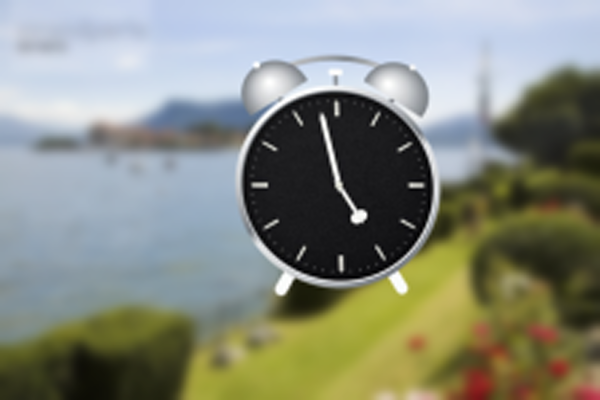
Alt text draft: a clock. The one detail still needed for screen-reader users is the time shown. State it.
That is 4:58
